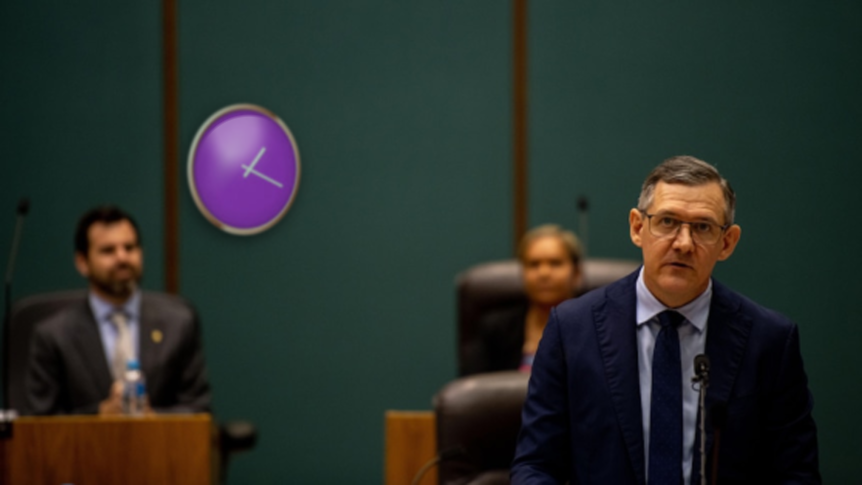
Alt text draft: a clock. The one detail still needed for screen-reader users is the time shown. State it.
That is 1:19
